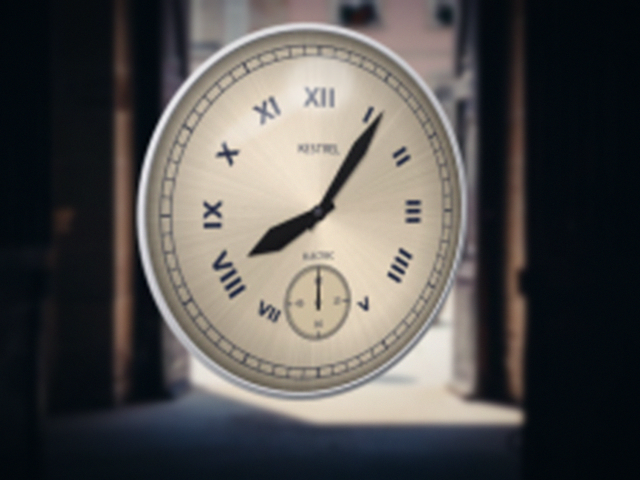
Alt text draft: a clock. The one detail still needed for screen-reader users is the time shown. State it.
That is 8:06
